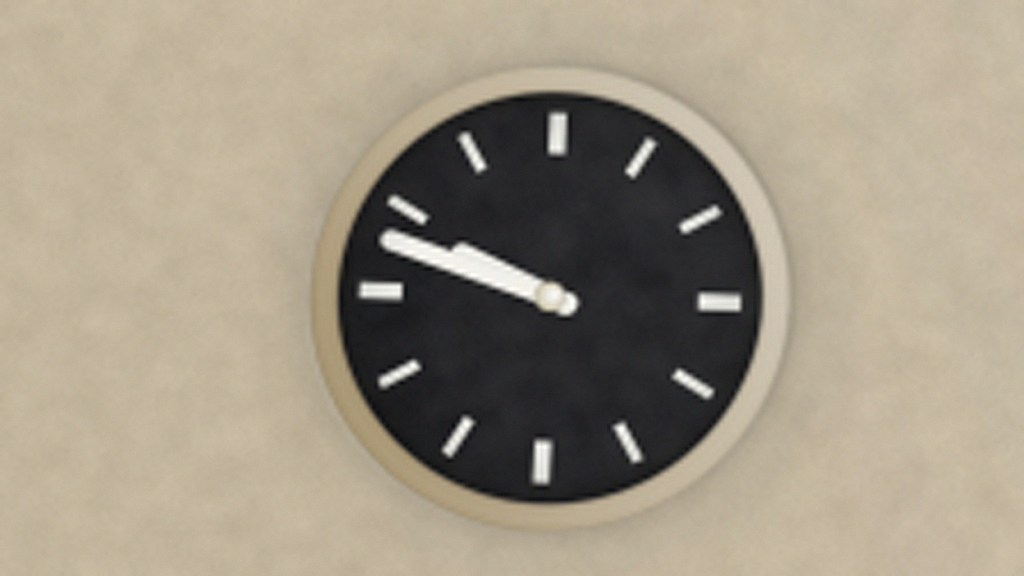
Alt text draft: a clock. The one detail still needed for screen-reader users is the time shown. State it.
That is 9:48
